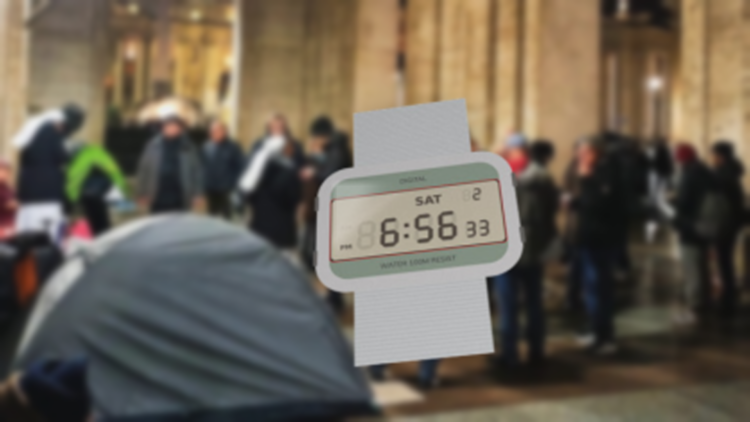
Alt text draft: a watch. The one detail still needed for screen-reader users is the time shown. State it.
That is 6:56:33
